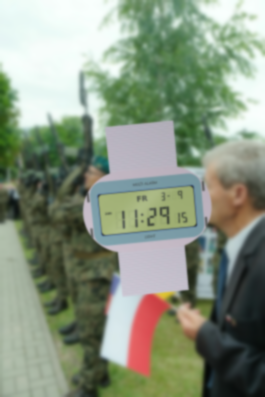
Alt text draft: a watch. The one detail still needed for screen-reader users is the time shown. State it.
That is 11:29
